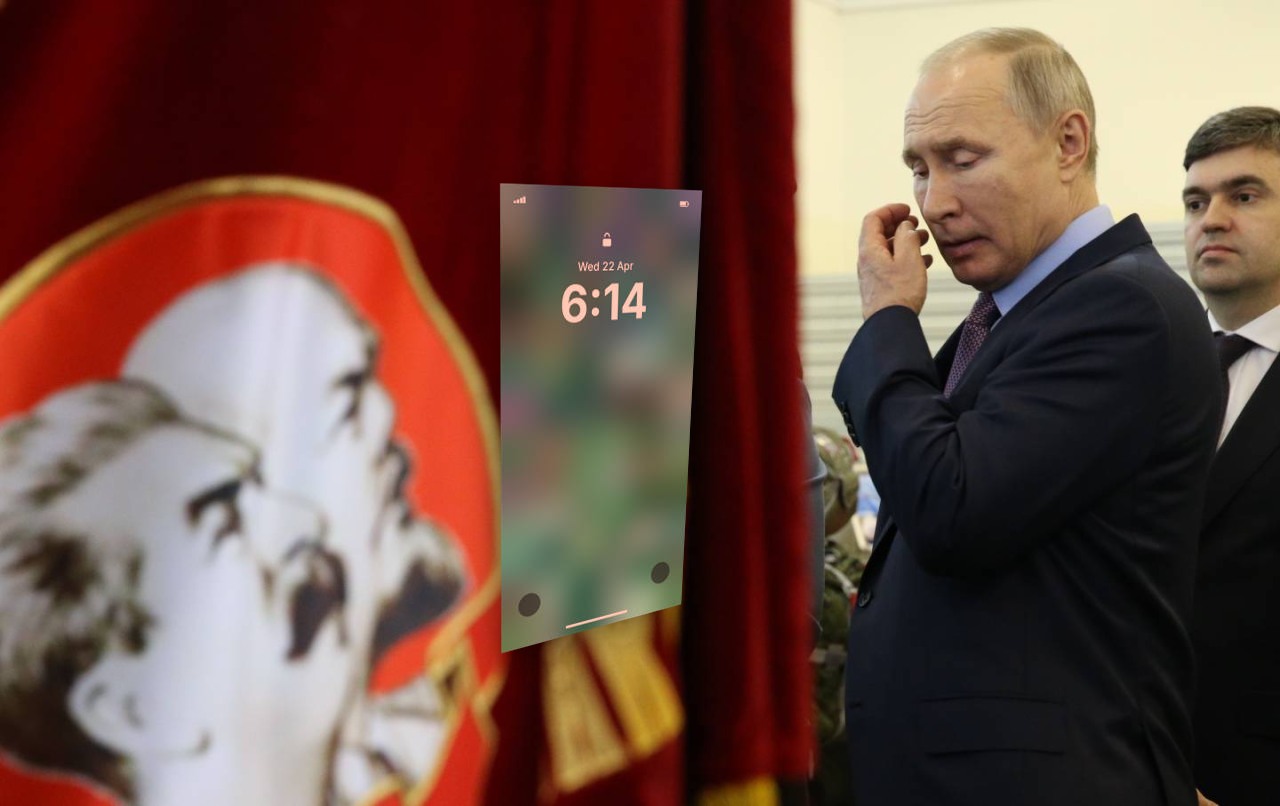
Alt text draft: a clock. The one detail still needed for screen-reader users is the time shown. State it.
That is 6:14
